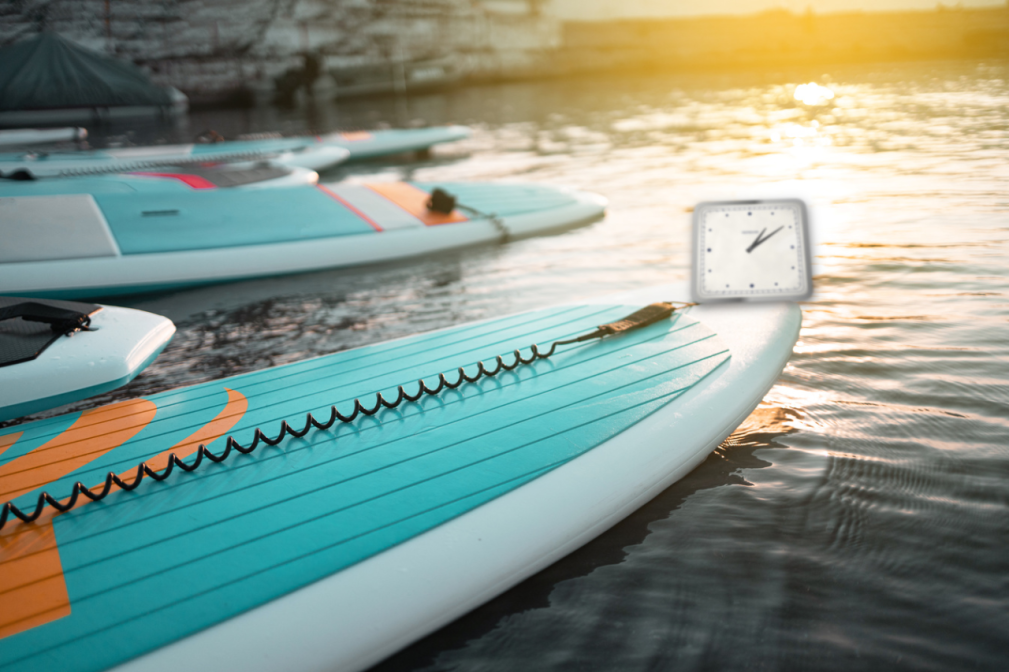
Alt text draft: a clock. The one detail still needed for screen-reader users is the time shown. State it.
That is 1:09
